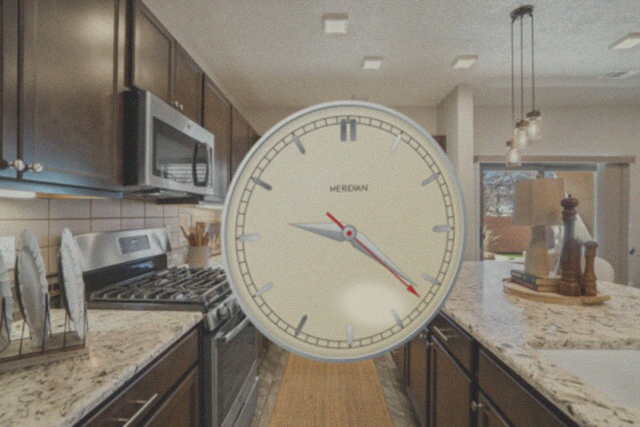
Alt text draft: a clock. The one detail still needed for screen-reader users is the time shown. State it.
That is 9:21:22
